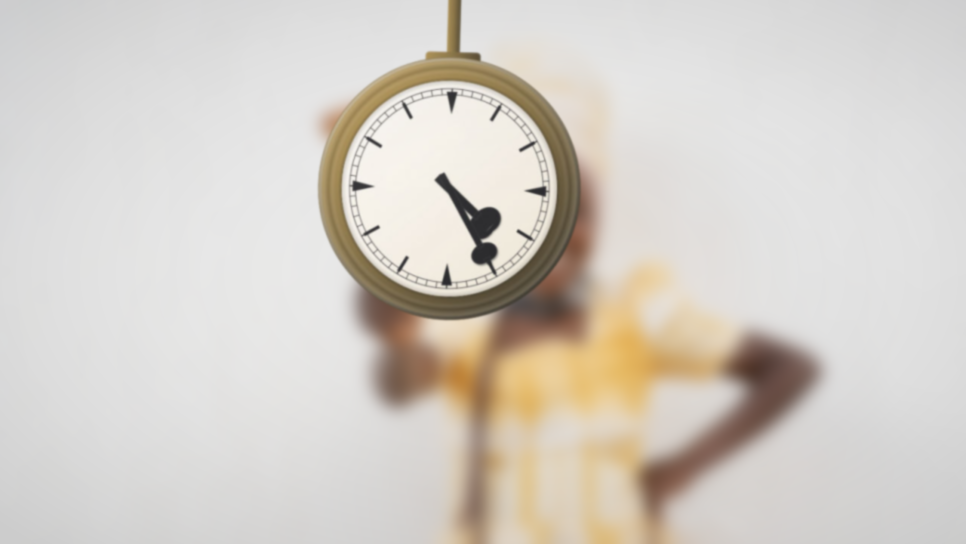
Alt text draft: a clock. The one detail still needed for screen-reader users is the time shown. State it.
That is 4:25
